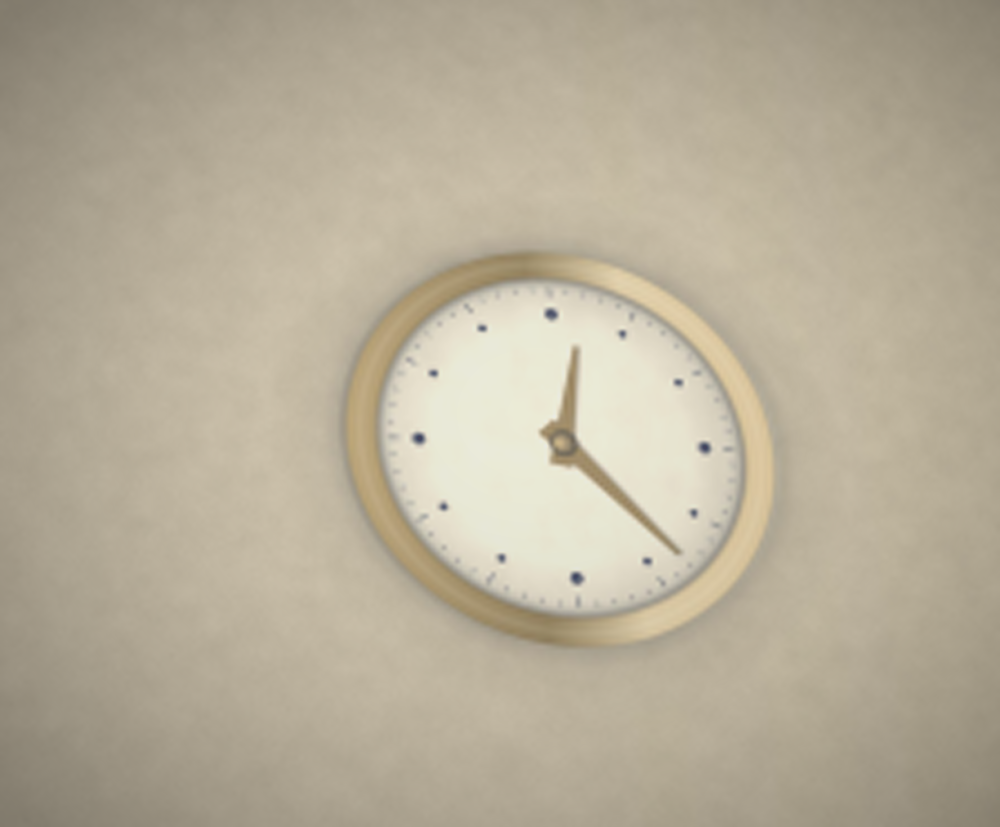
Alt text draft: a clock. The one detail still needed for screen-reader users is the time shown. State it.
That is 12:23
